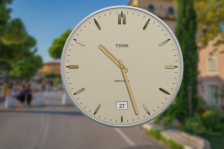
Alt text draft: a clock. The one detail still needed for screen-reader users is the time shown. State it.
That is 10:27
